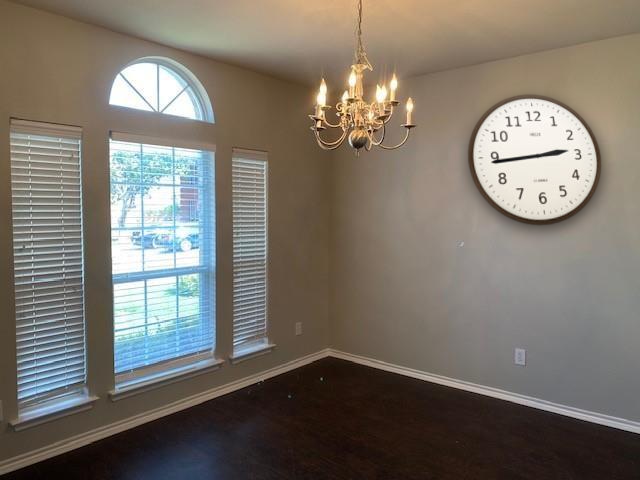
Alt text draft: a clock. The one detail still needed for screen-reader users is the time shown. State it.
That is 2:44
